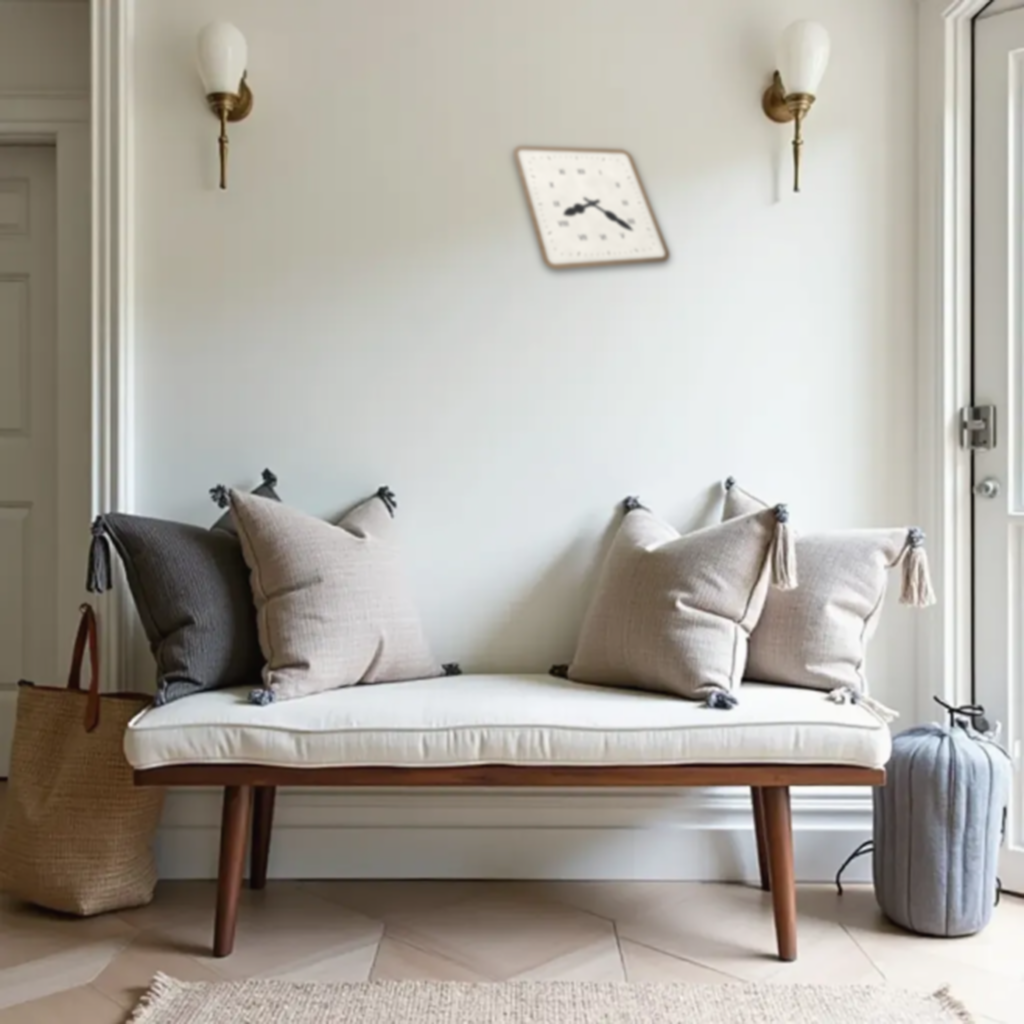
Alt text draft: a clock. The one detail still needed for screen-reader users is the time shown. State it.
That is 8:22
